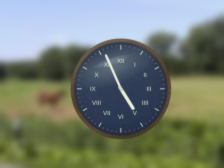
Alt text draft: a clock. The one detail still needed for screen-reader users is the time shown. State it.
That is 4:56
